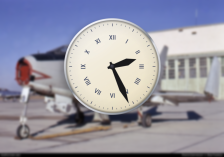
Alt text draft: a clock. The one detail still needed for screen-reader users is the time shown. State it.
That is 2:26
